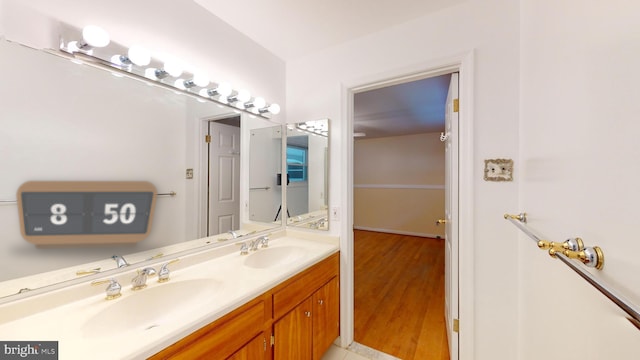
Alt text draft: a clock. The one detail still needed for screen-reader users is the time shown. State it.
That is 8:50
